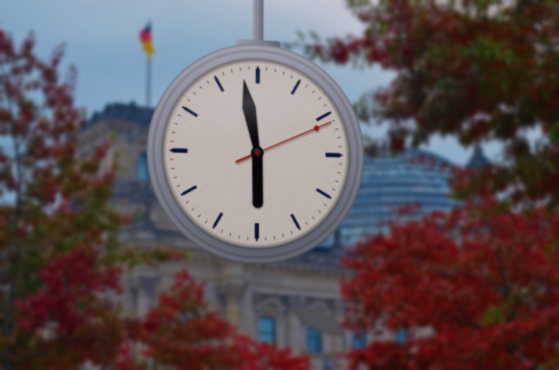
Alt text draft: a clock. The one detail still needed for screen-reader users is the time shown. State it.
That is 5:58:11
